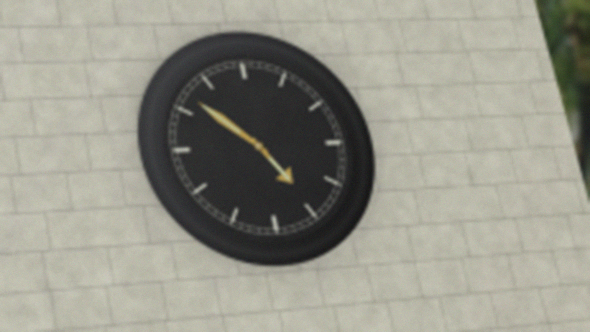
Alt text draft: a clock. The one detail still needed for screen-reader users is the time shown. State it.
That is 4:52
